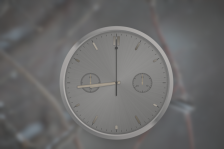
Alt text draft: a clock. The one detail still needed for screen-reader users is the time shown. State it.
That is 8:44
